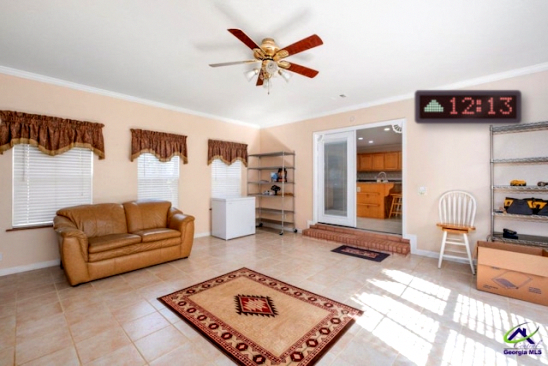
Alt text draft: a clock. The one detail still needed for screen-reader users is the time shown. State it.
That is 12:13
